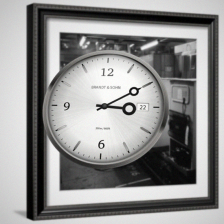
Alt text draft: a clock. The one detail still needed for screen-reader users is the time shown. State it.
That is 3:10
